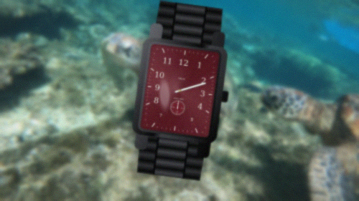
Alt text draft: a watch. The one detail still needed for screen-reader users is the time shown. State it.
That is 2:11
